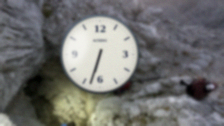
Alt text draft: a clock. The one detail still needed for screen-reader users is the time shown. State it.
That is 6:33
